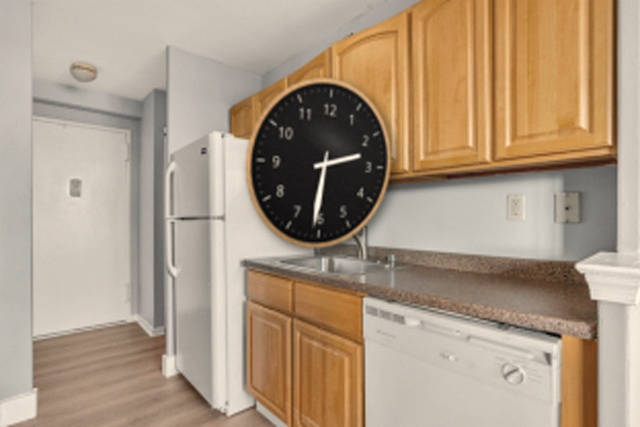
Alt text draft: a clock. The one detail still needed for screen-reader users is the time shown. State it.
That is 2:31
